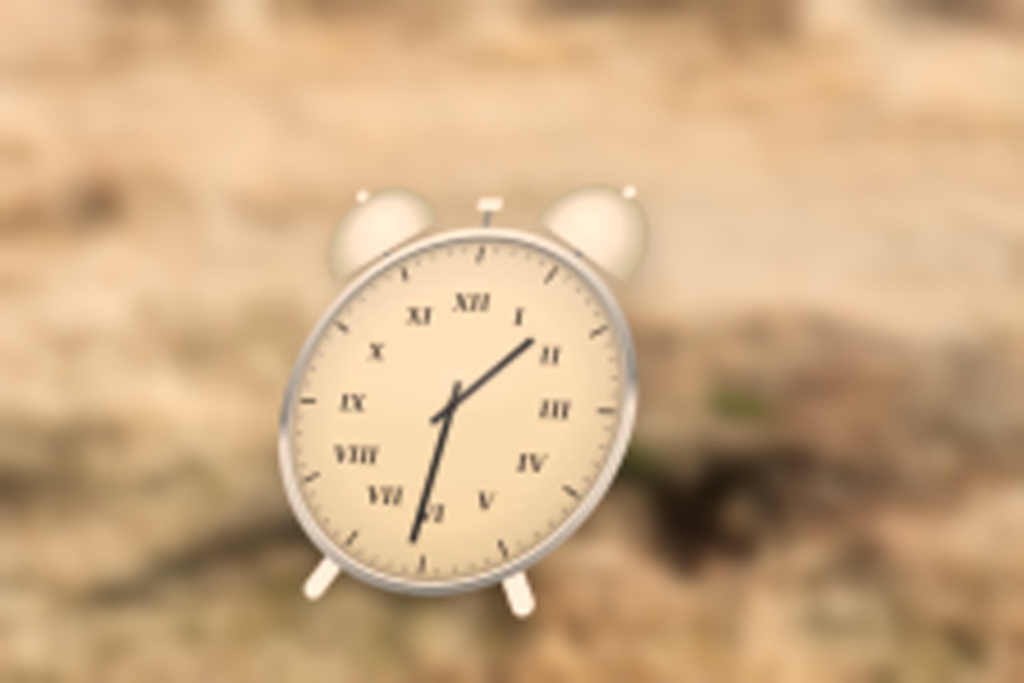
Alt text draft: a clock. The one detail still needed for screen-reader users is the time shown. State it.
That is 1:31
